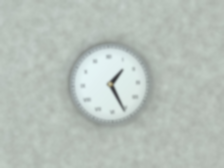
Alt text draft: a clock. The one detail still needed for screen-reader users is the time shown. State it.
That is 1:26
